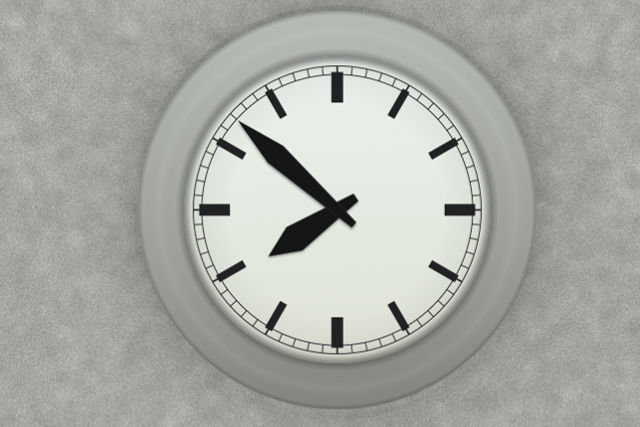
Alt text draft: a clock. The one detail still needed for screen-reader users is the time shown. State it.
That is 7:52
